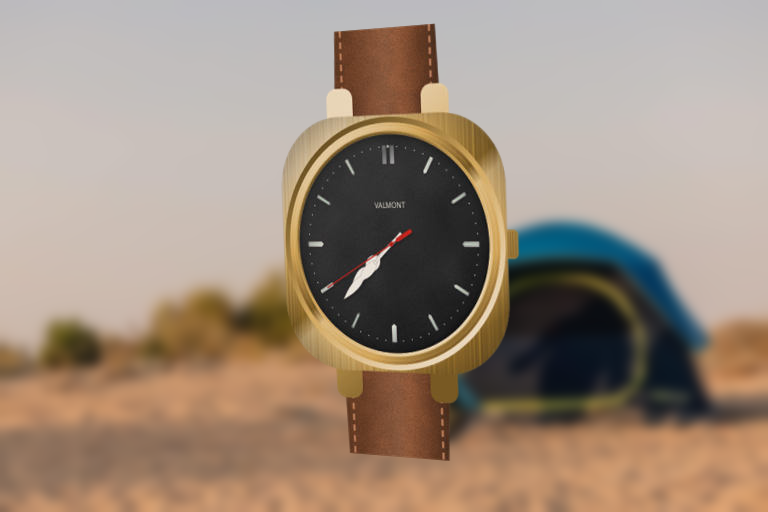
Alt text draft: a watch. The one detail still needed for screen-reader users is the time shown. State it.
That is 7:37:40
